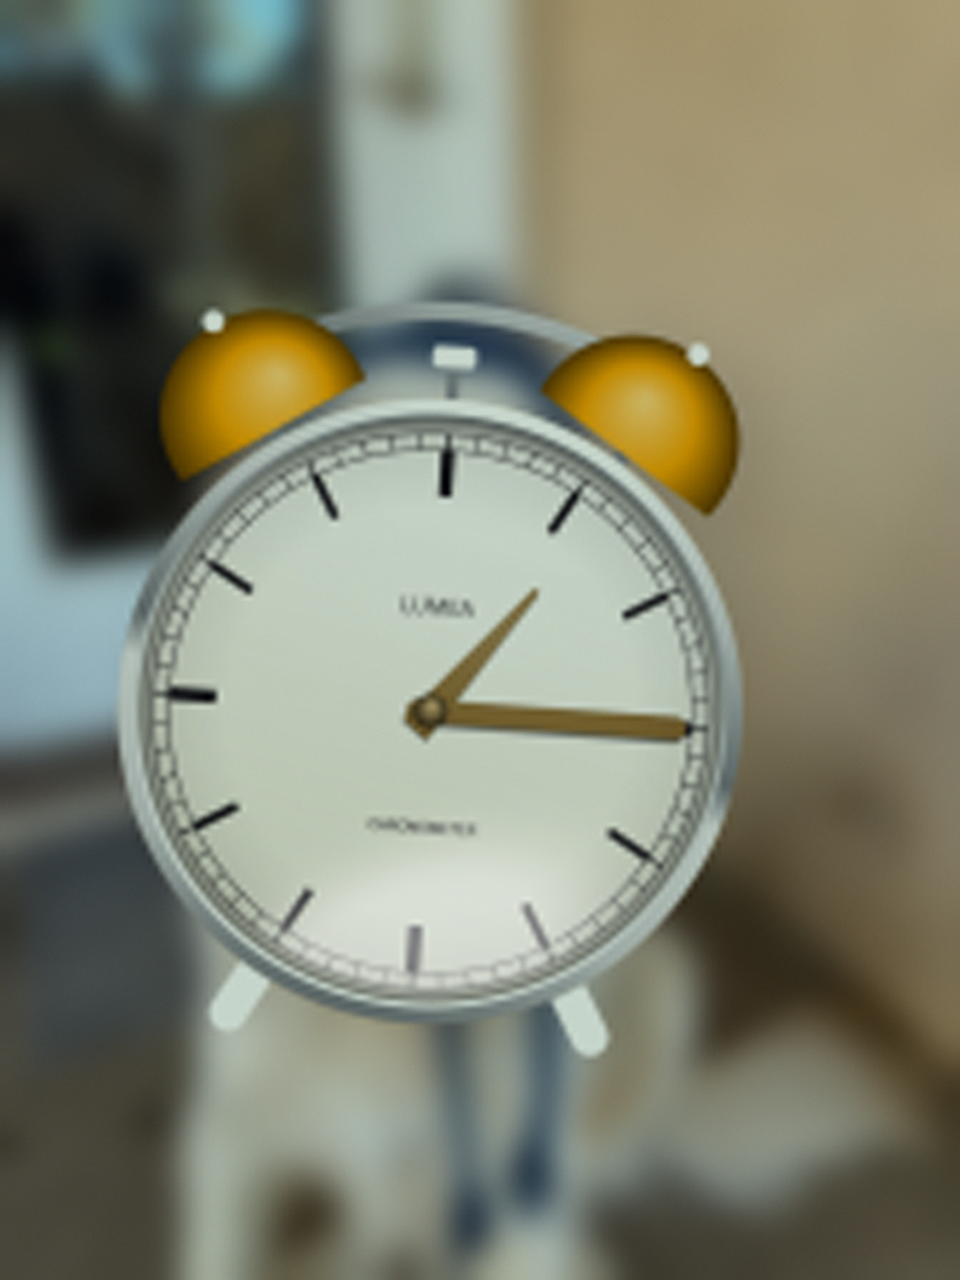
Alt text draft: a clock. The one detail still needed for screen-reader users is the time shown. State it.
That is 1:15
